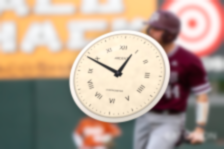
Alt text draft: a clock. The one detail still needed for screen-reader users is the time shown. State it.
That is 12:49
